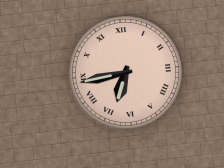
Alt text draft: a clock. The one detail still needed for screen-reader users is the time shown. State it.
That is 6:44
